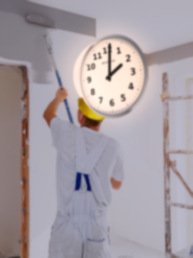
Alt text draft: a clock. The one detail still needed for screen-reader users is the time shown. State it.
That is 2:01
